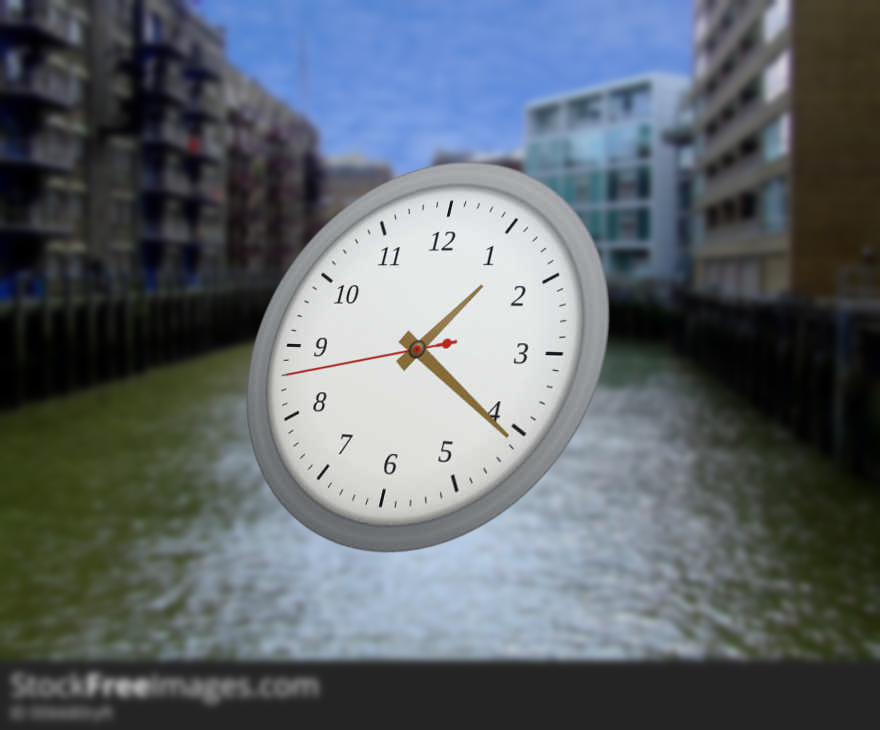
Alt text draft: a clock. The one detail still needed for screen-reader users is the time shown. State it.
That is 1:20:43
